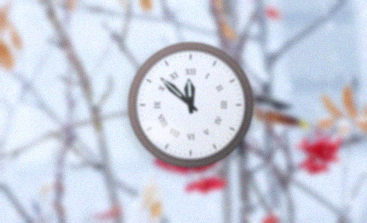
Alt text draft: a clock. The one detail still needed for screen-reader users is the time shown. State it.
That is 11:52
